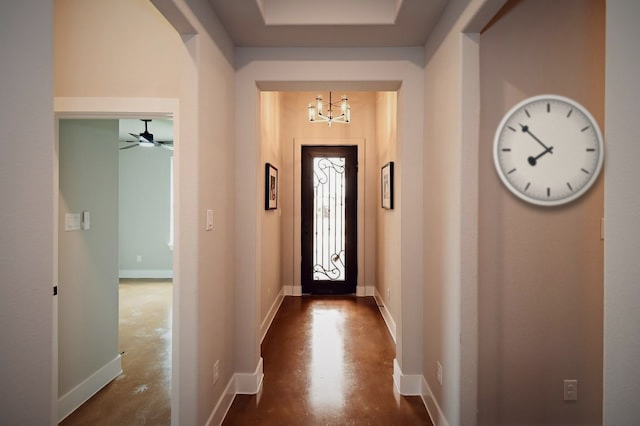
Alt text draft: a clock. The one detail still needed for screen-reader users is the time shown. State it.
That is 7:52
